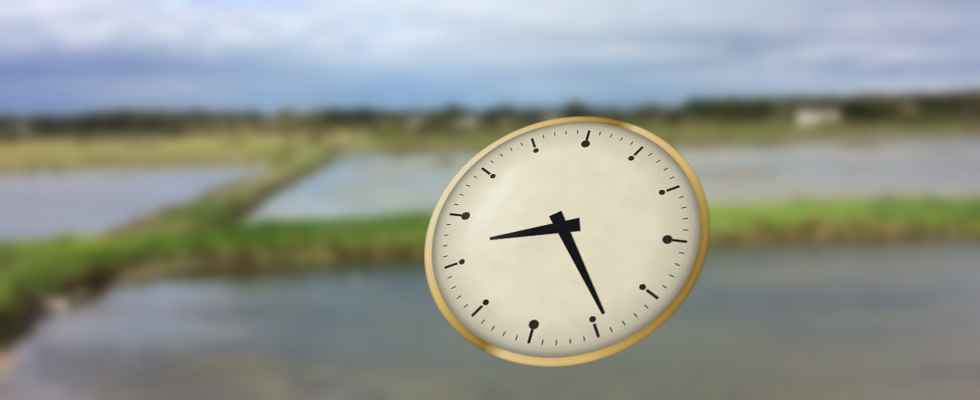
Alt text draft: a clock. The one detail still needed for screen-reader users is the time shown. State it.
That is 8:24
